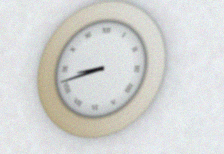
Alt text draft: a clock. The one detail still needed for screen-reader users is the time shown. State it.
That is 8:42
